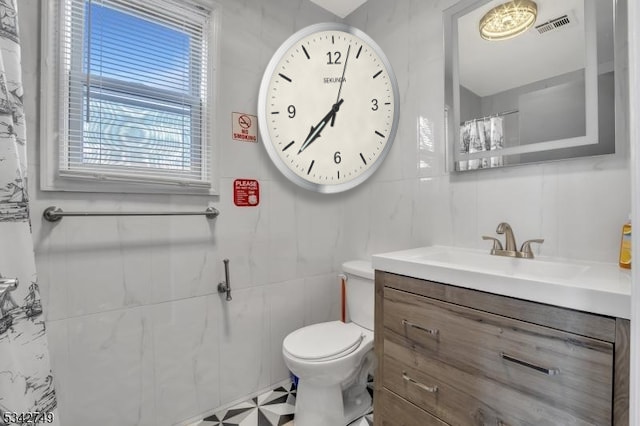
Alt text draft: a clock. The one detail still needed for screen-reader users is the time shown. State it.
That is 7:38:03
